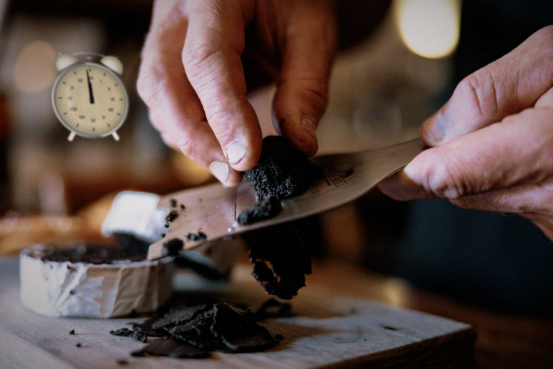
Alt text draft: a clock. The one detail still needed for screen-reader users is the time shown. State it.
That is 11:59
